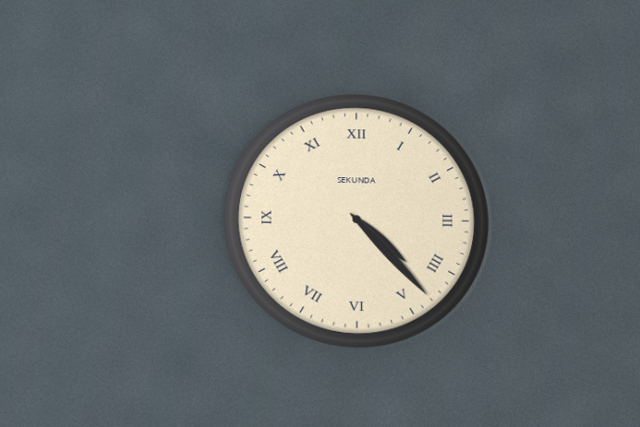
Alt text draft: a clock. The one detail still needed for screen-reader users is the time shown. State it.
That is 4:23
